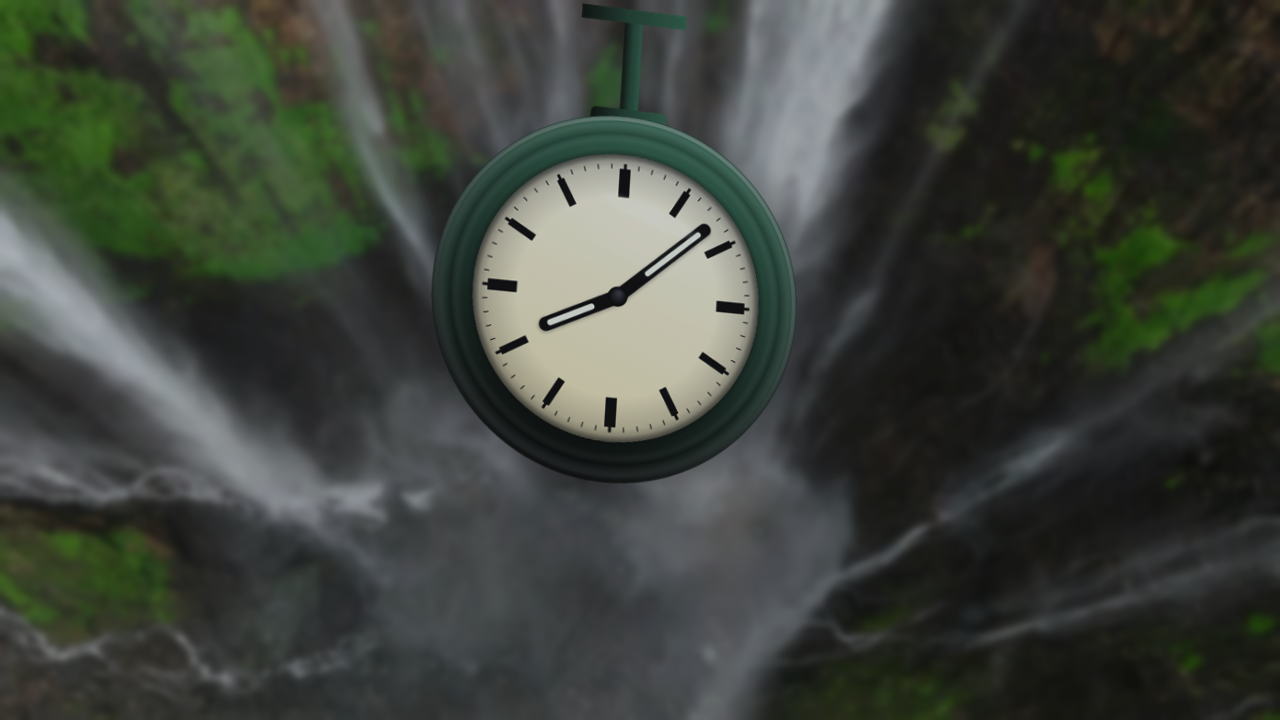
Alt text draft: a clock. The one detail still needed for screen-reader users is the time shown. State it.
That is 8:08
